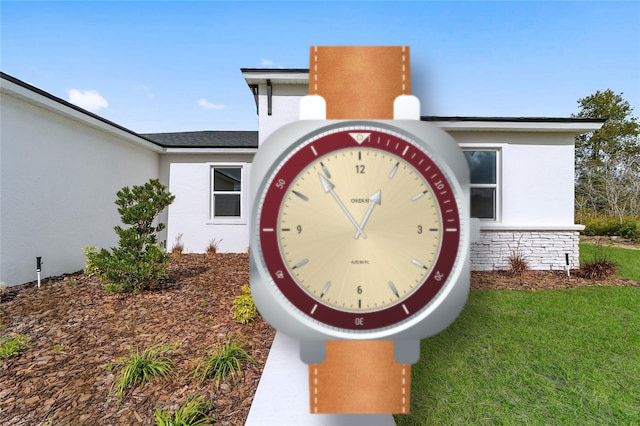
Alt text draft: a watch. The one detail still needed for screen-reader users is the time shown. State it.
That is 12:54
